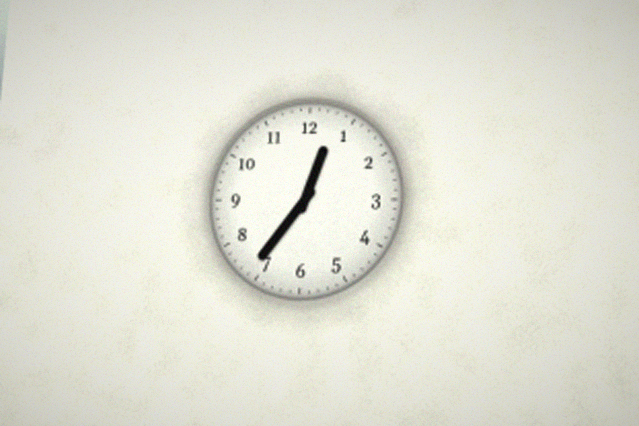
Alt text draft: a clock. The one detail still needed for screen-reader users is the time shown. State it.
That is 12:36
